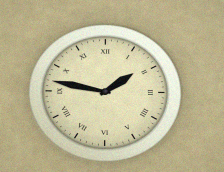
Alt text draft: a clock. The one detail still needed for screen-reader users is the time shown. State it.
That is 1:47
